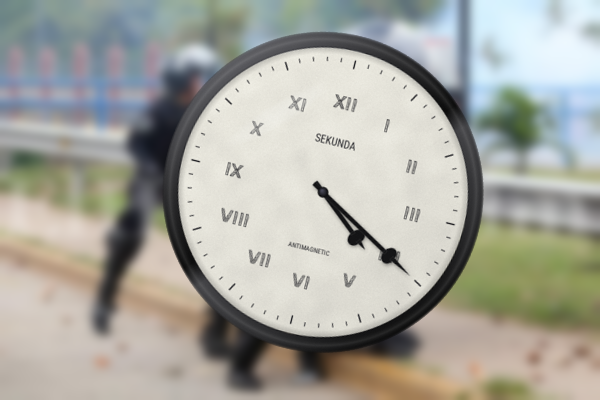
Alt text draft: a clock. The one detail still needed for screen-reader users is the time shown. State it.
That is 4:20
